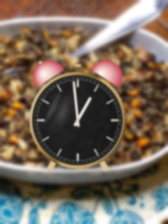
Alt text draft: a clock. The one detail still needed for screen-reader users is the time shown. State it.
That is 12:59
